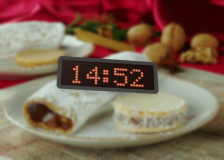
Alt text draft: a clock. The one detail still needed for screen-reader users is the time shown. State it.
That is 14:52
